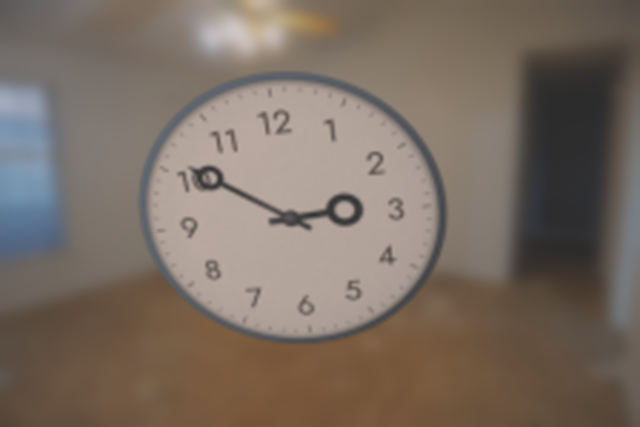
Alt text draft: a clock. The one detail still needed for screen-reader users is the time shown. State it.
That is 2:51
